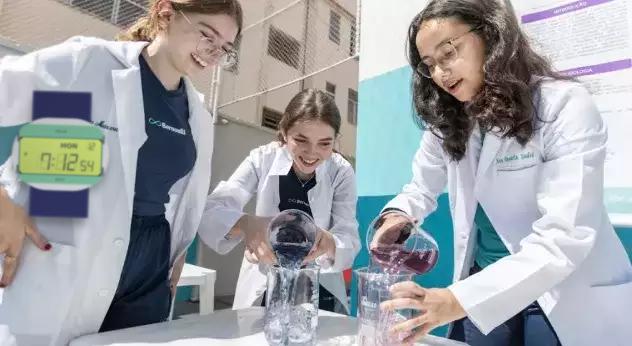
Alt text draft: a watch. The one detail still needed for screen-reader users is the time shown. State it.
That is 7:12:54
